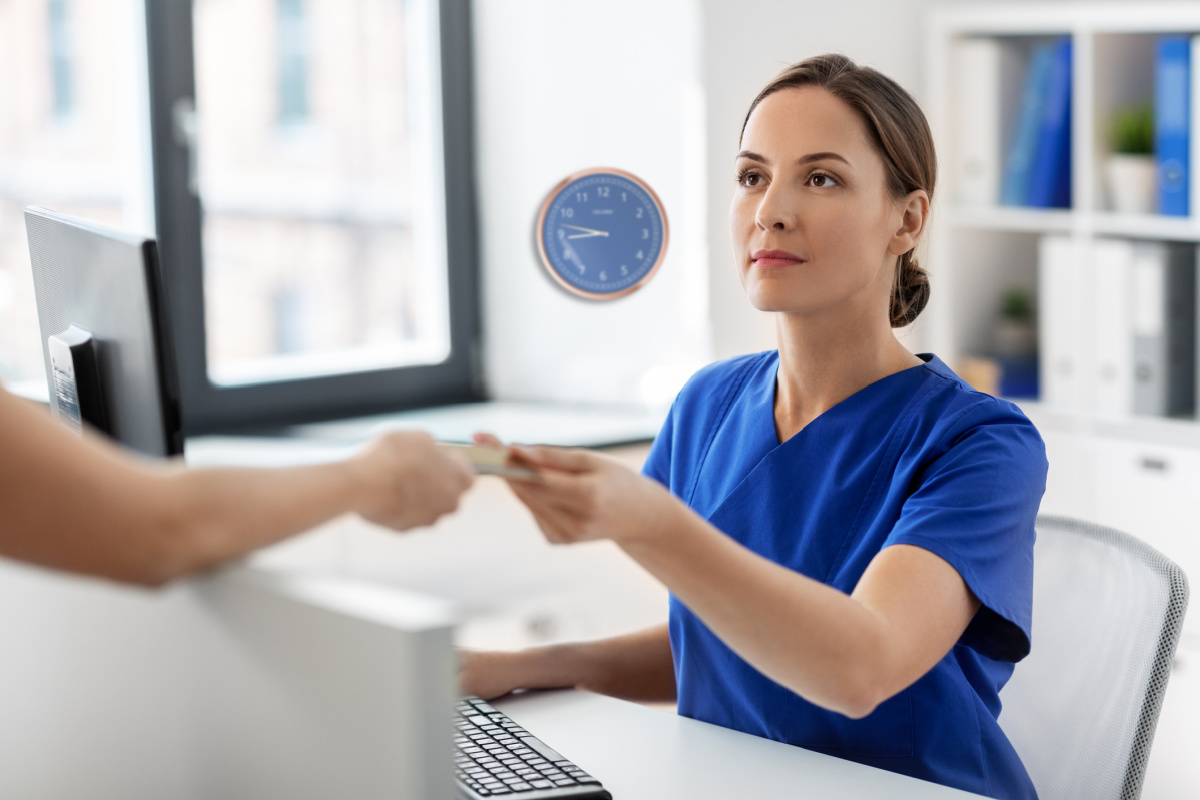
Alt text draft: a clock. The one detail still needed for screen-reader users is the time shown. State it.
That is 8:47
